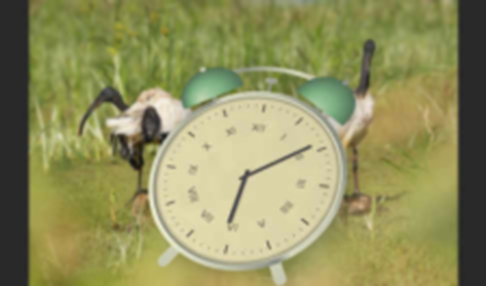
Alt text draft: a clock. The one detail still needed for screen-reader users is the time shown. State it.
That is 6:09
